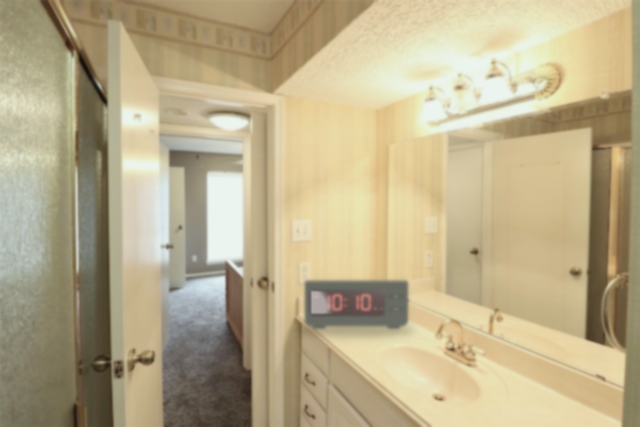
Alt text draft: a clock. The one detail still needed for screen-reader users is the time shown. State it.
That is 10:10
